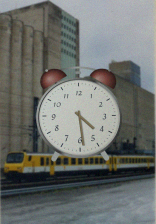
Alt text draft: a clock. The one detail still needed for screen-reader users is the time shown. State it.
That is 4:29
